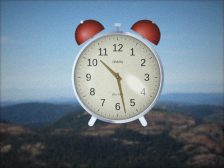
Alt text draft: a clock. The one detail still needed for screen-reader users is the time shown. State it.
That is 10:28
